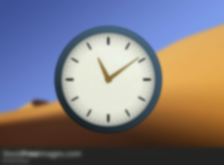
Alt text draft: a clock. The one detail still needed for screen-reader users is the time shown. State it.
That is 11:09
